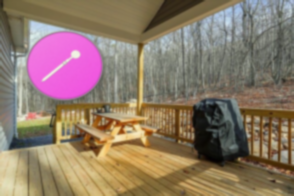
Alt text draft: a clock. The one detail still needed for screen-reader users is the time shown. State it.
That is 1:38
